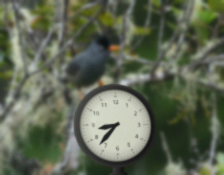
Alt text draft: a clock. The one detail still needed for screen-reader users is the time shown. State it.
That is 8:37
